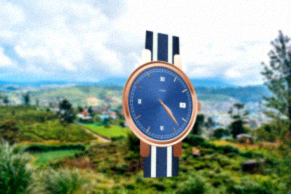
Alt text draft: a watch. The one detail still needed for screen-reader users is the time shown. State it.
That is 4:23
